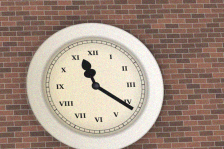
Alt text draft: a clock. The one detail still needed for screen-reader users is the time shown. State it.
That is 11:21
